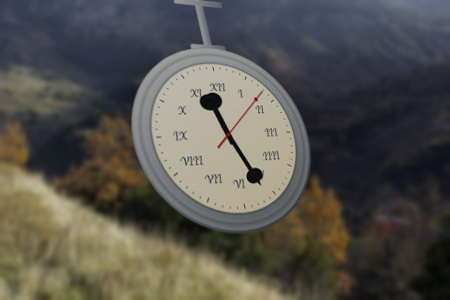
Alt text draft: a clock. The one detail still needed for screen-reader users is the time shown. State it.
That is 11:26:08
